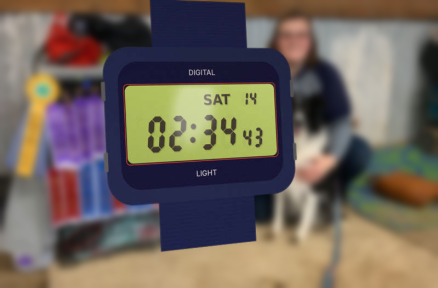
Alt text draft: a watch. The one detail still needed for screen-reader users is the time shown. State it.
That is 2:34:43
